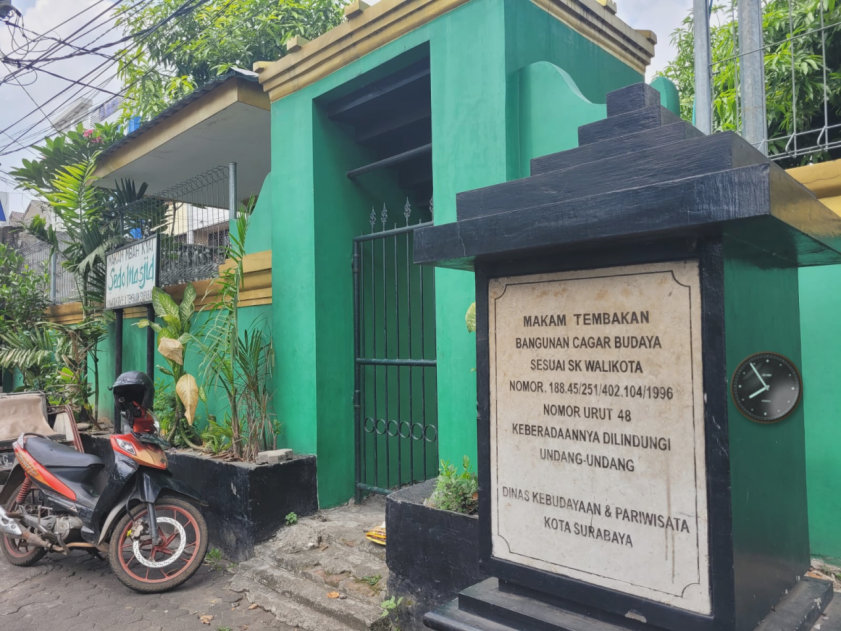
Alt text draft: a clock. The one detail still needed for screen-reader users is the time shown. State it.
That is 7:54
